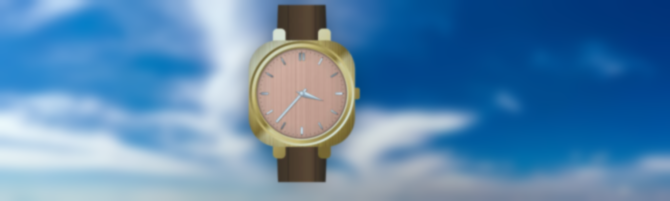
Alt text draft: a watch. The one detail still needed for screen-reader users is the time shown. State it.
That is 3:37
